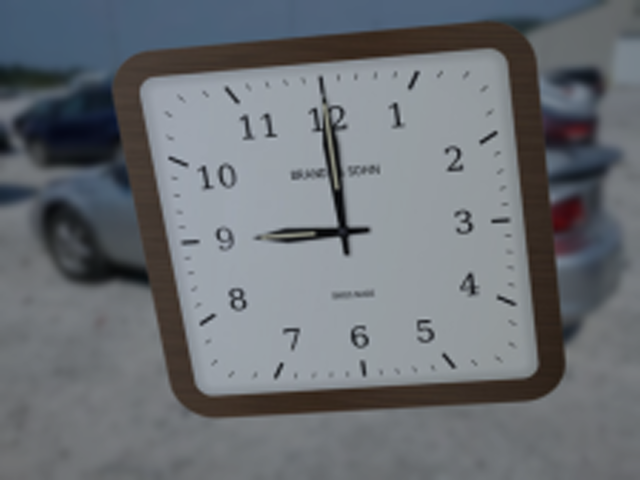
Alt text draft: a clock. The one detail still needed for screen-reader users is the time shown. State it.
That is 9:00
